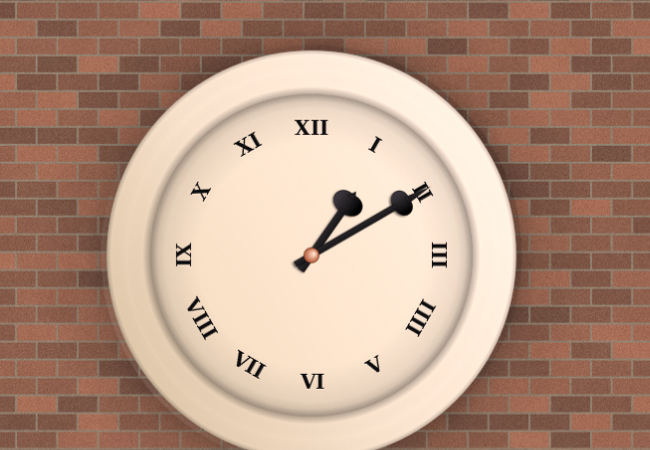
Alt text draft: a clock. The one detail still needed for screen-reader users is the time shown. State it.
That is 1:10
